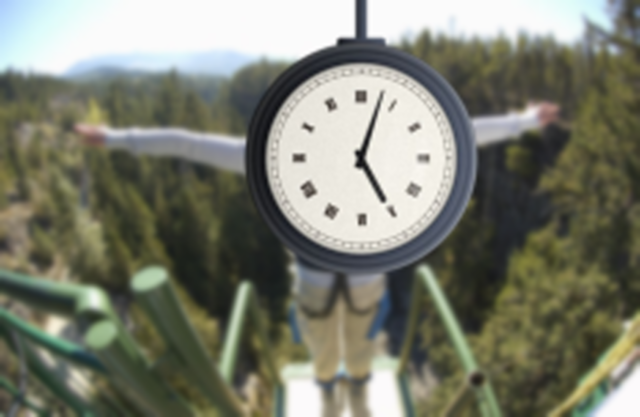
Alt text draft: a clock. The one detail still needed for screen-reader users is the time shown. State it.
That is 5:03
